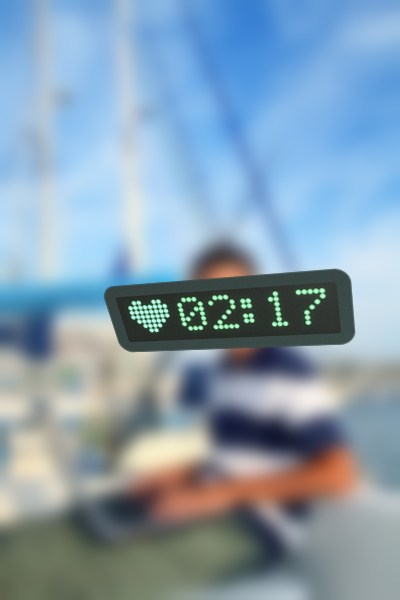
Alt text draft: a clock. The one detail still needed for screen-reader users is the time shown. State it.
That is 2:17
